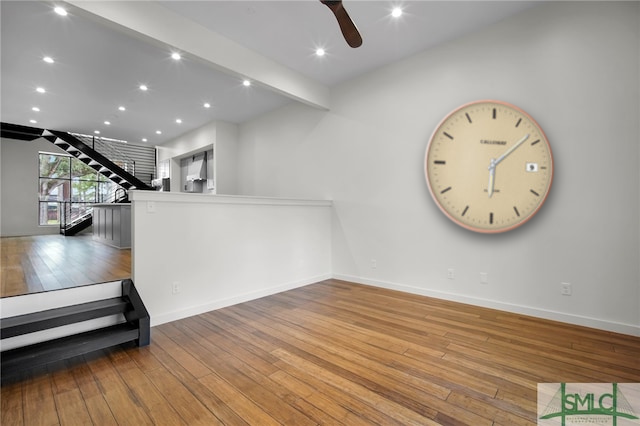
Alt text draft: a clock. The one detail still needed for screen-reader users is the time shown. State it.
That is 6:08
